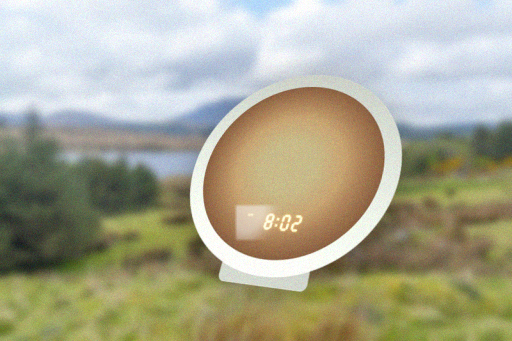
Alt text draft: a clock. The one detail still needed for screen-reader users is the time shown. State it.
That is 8:02
